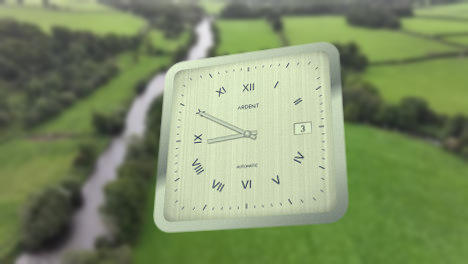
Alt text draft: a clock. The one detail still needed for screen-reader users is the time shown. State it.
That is 8:50
